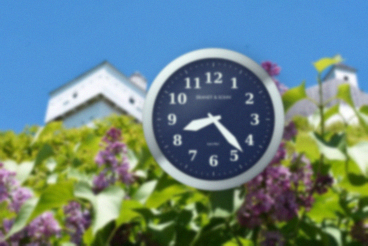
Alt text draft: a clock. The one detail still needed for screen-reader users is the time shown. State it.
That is 8:23
